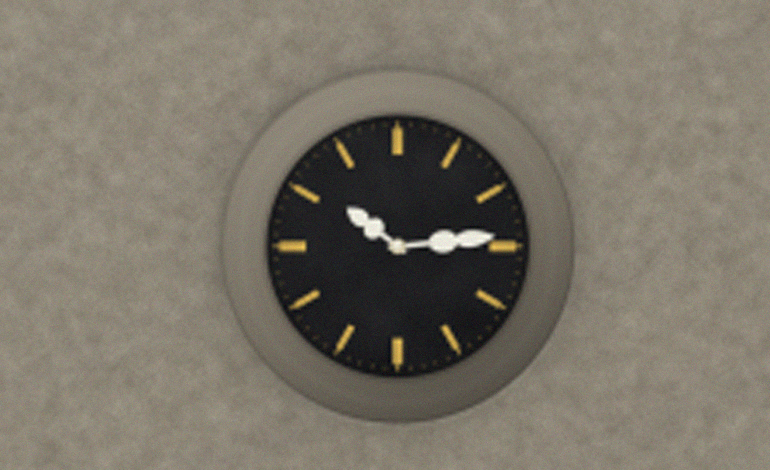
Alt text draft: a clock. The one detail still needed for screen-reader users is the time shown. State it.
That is 10:14
